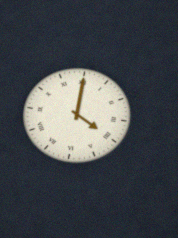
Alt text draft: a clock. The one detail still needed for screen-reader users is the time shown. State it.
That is 4:00
